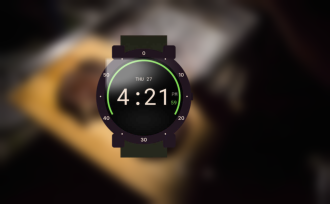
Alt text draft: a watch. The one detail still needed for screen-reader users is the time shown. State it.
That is 4:21
